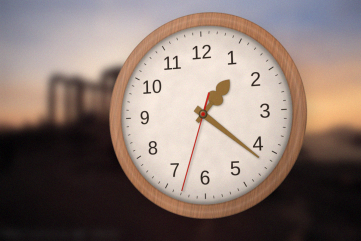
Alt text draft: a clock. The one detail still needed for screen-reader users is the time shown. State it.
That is 1:21:33
